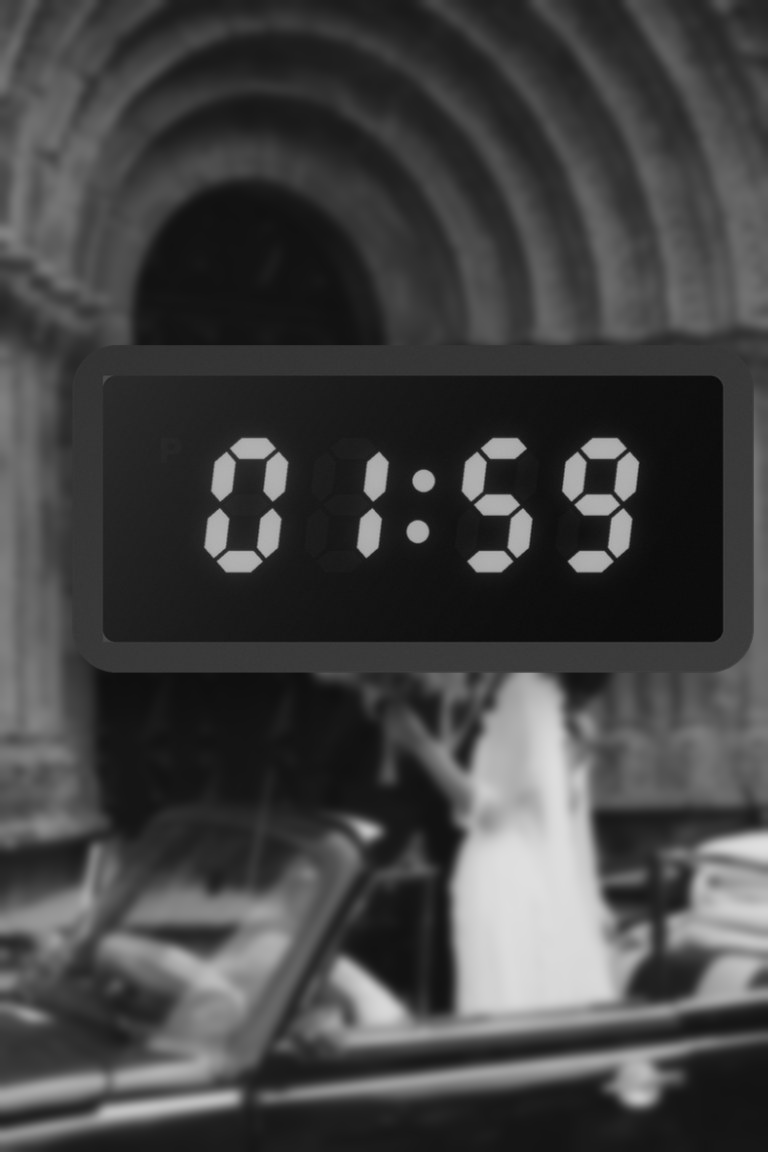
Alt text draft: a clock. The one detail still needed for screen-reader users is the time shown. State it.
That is 1:59
